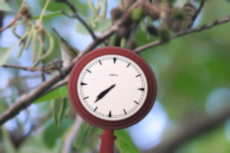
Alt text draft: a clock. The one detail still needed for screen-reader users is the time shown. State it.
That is 7:37
